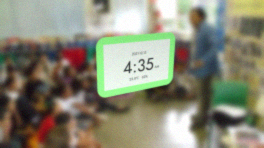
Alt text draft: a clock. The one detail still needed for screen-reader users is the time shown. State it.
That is 4:35
